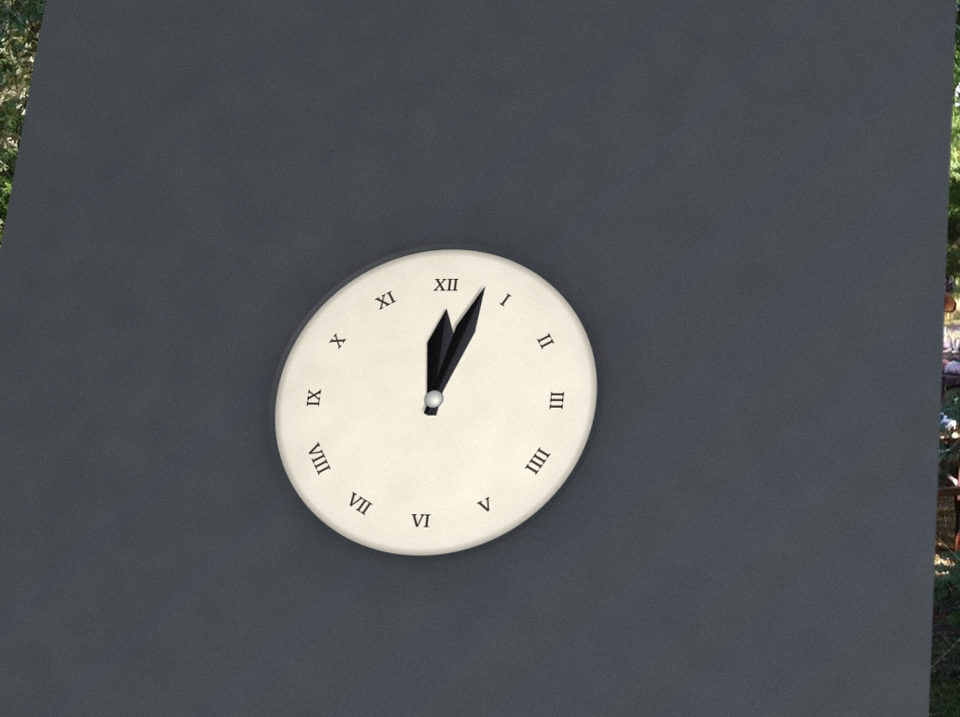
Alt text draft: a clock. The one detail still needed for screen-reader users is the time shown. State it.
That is 12:03
